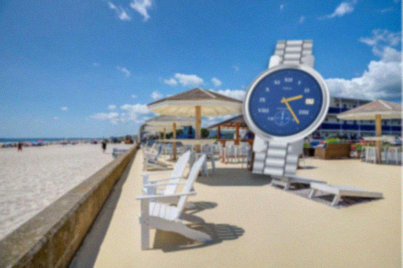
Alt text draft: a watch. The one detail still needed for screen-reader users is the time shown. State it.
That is 2:24
